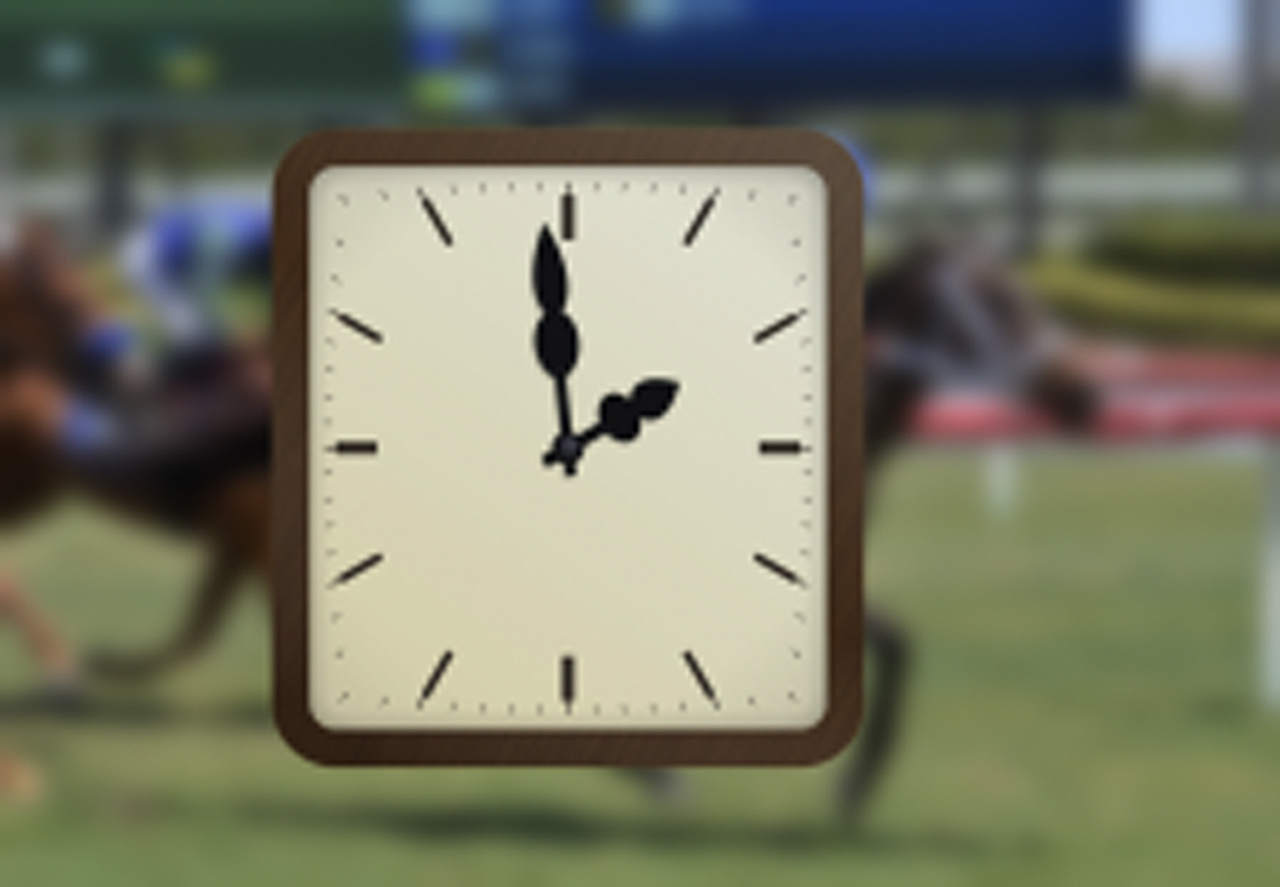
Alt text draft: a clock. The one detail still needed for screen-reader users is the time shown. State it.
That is 1:59
